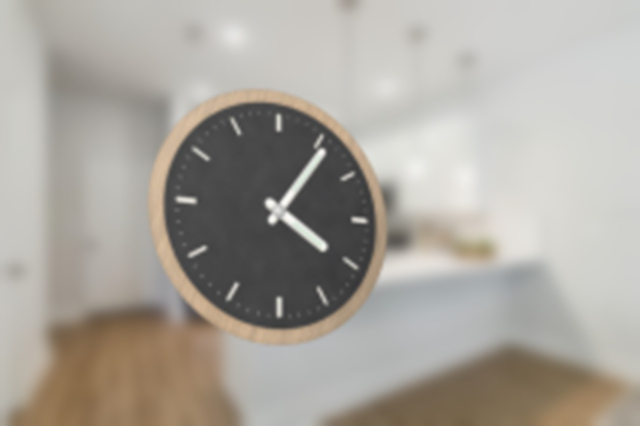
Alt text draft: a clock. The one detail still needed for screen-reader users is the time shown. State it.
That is 4:06
